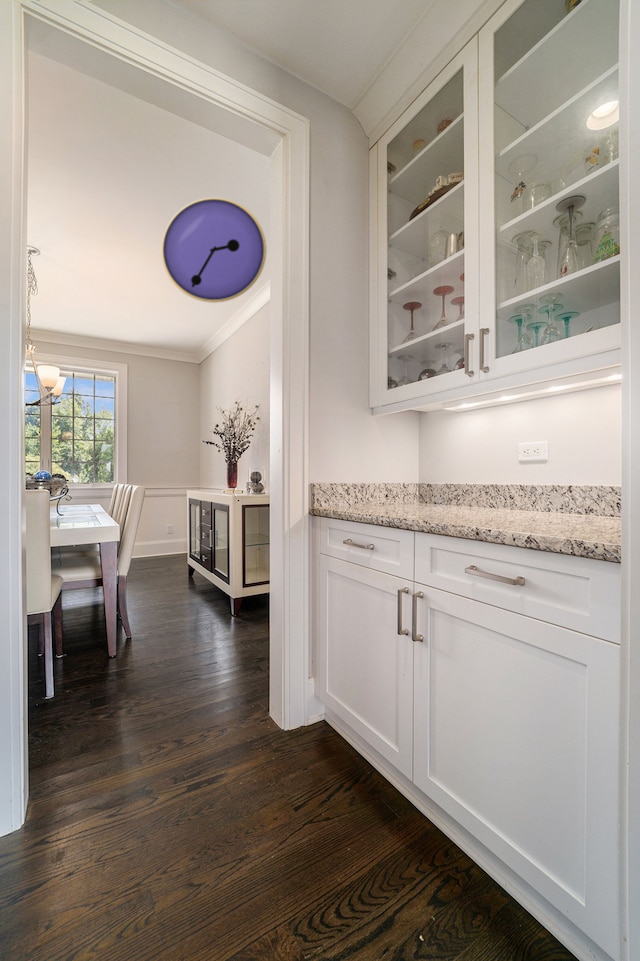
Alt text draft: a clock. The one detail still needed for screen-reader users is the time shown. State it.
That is 2:35
